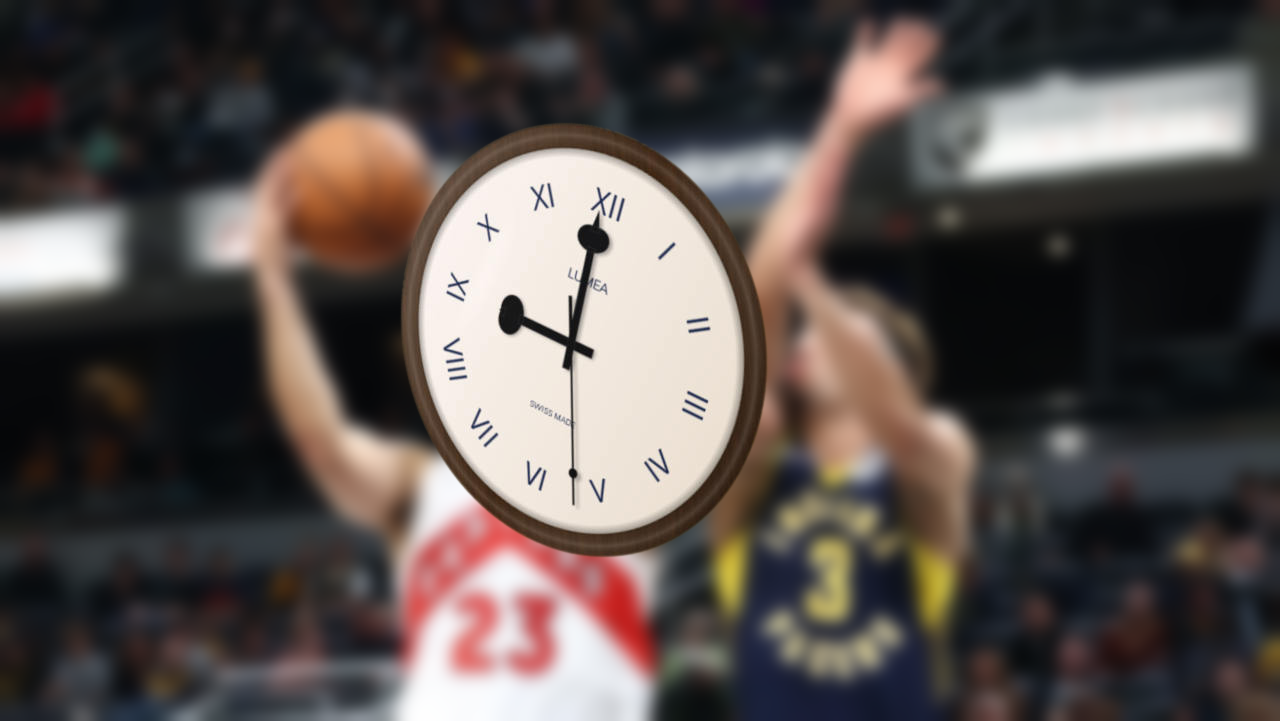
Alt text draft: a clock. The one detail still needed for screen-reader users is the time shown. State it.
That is 8:59:27
